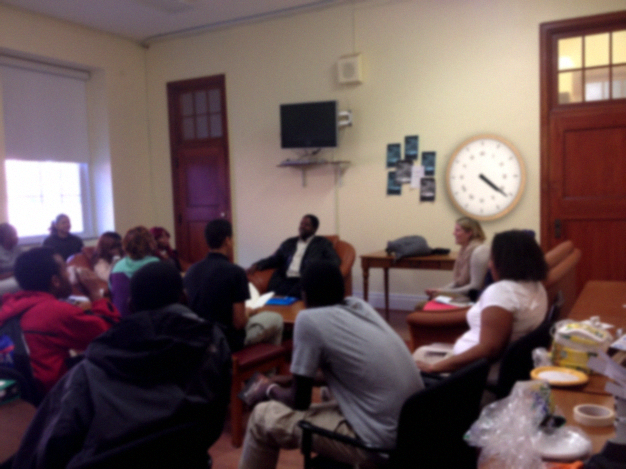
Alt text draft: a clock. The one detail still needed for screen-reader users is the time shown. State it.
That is 4:21
